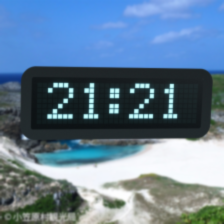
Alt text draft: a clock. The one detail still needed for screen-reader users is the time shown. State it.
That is 21:21
